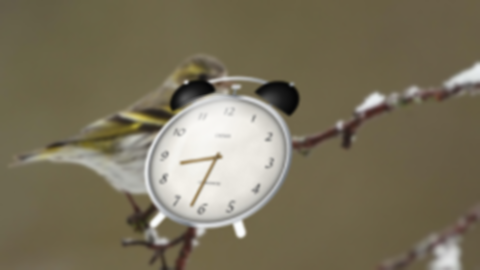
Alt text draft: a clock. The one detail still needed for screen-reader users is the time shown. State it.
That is 8:32
